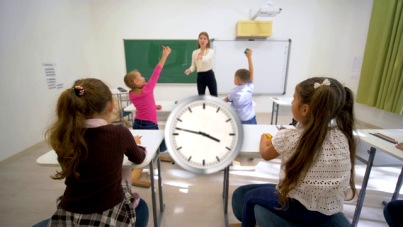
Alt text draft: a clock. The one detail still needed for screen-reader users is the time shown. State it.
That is 3:47
